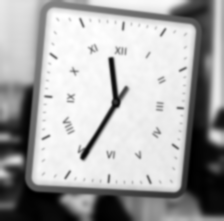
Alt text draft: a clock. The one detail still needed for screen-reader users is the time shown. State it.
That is 11:34:35
